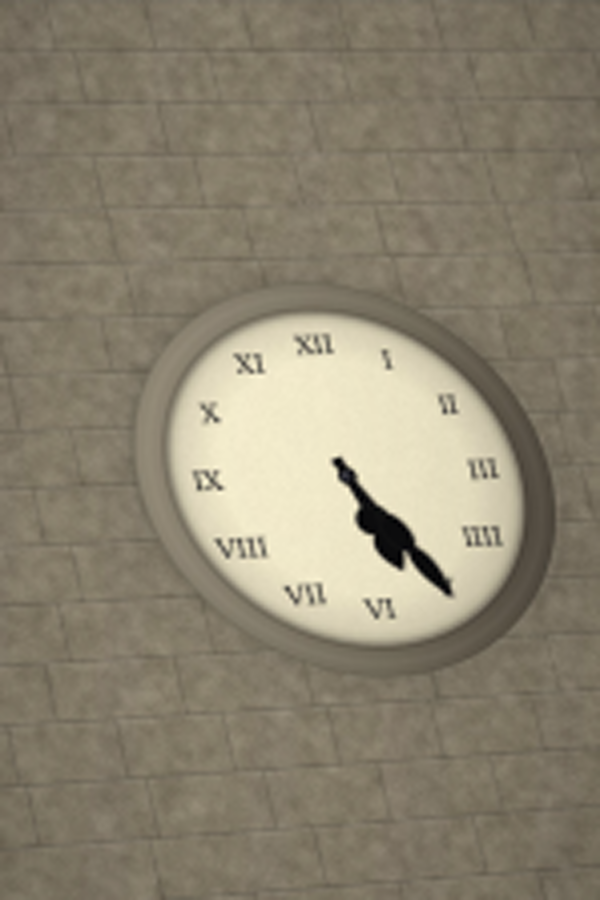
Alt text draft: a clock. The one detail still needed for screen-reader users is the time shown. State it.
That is 5:25
